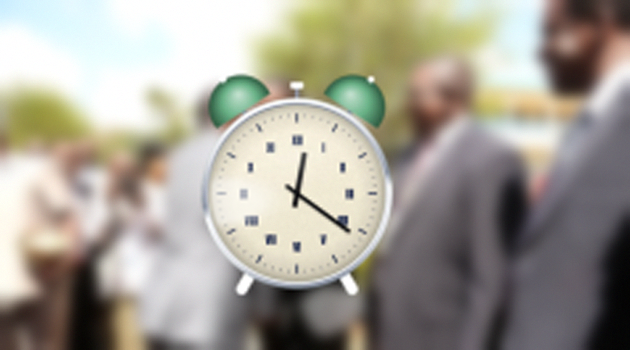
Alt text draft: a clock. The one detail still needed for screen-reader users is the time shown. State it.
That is 12:21
